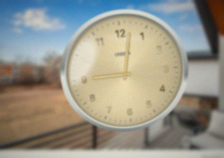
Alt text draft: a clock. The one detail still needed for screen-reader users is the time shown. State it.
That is 9:02
